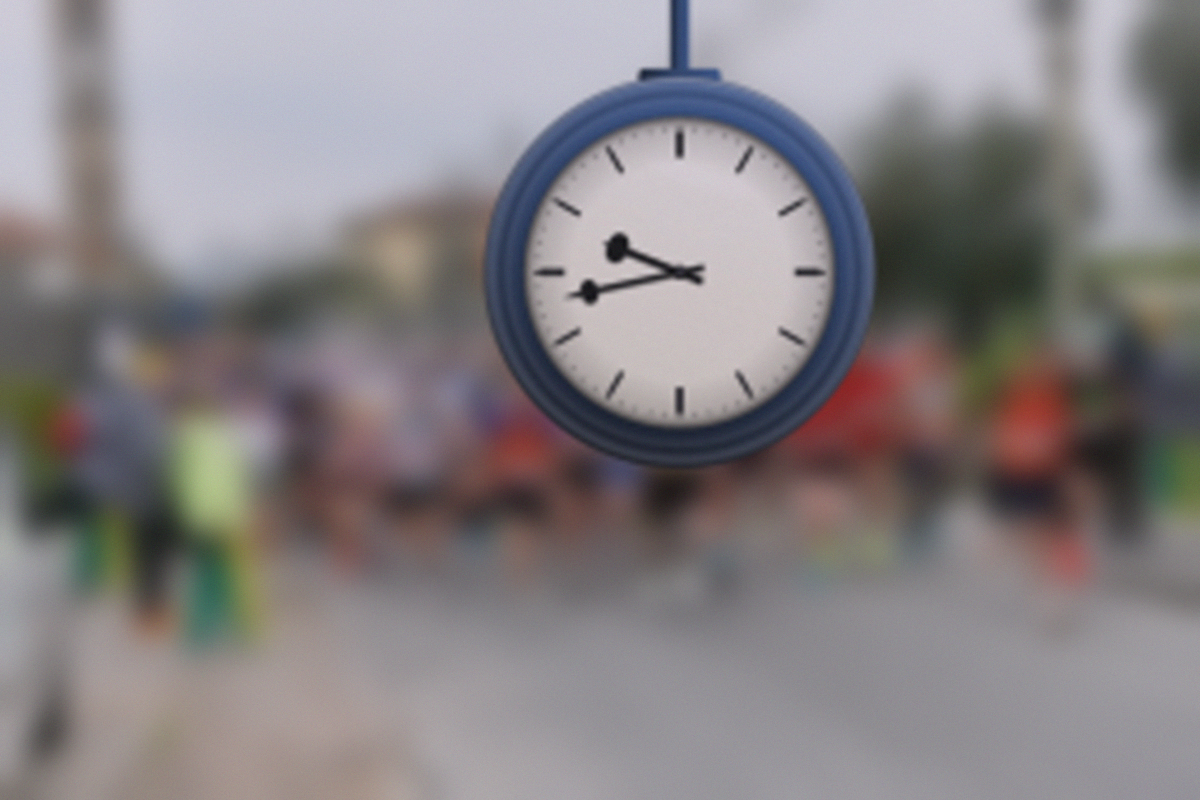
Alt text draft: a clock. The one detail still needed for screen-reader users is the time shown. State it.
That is 9:43
